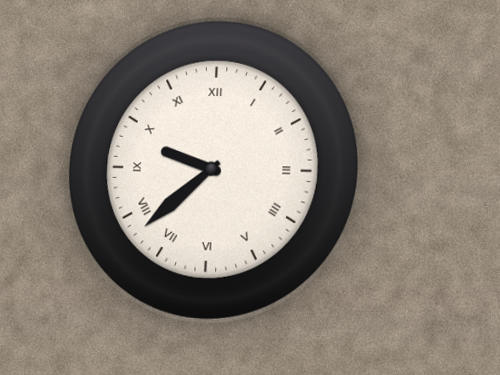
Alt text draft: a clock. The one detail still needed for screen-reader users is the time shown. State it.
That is 9:38
